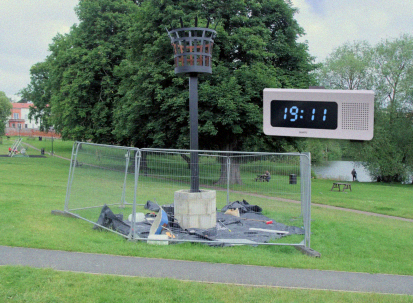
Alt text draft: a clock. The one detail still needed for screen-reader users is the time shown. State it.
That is 19:11
